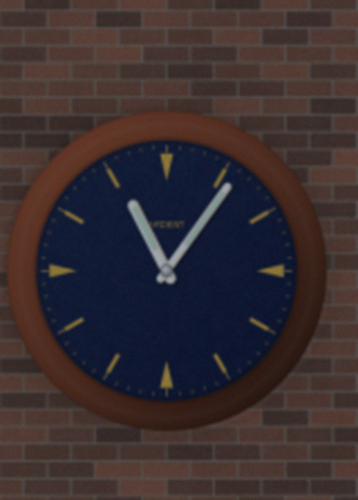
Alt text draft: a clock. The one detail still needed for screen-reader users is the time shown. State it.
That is 11:06
